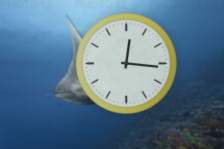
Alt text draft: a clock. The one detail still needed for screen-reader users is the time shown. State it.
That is 12:16
